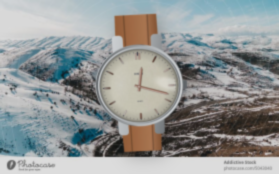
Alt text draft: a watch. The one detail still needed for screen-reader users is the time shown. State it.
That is 12:18
